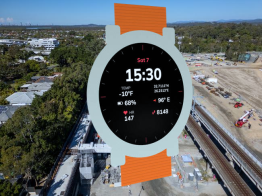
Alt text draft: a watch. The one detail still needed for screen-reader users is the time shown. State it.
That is 15:30
